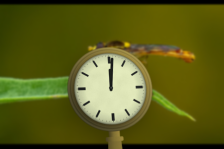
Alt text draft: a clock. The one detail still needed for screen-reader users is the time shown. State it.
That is 12:01
